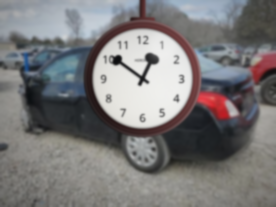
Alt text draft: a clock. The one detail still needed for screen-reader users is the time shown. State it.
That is 12:51
